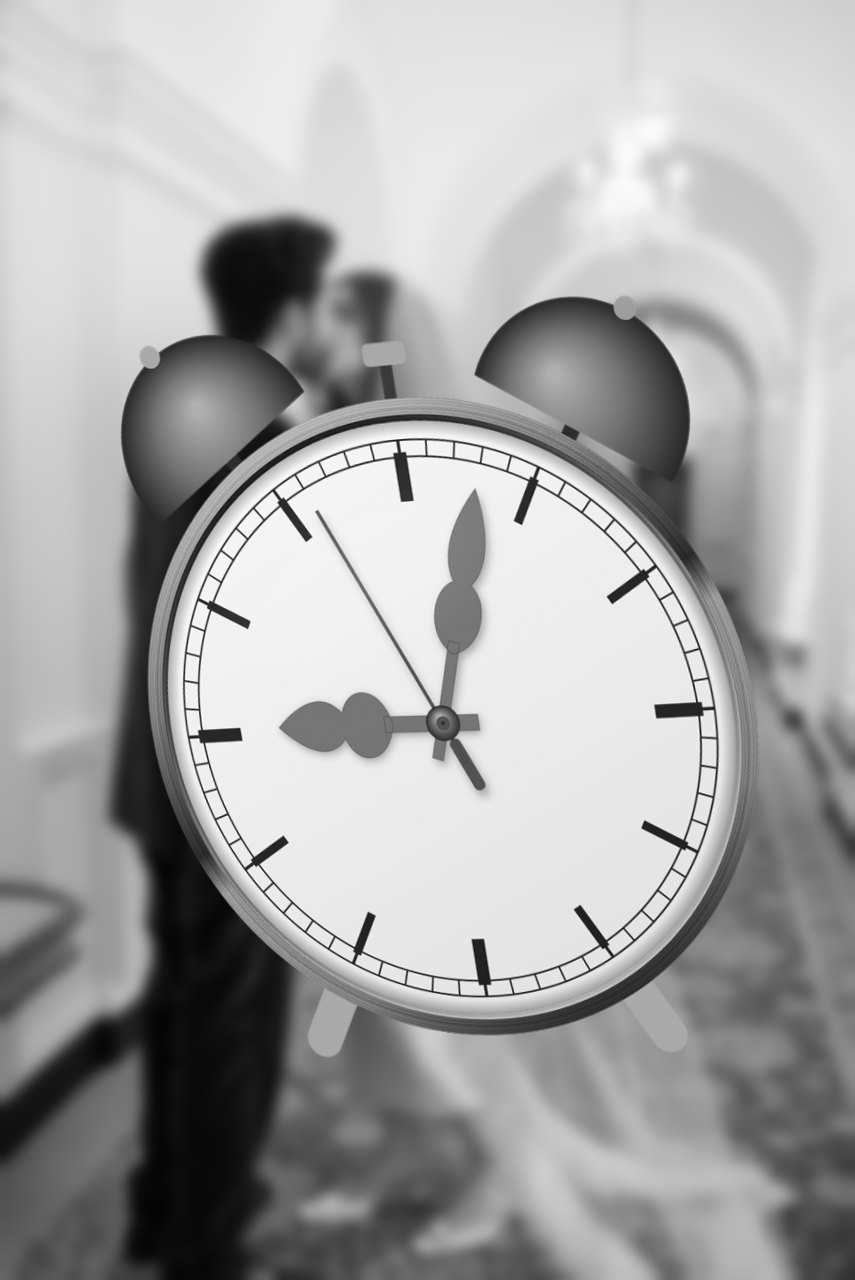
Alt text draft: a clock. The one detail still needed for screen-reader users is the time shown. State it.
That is 9:02:56
